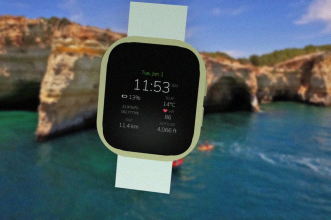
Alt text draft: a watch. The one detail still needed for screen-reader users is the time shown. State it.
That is 11:53
